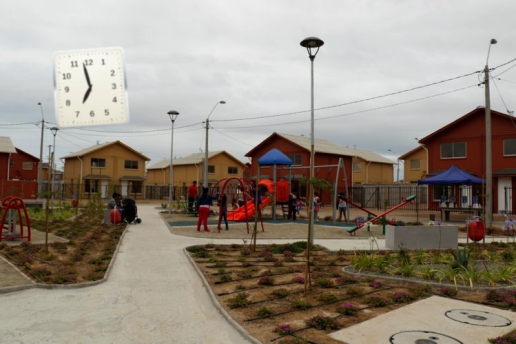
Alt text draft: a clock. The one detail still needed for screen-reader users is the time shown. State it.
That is 6:58
